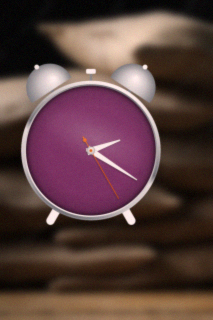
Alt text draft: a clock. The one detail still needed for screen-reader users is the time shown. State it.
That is 2:20:25
